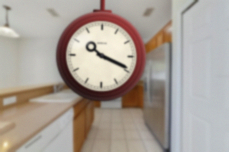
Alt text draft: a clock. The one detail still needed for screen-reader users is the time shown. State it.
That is 10:19
